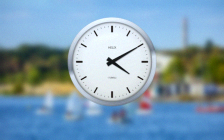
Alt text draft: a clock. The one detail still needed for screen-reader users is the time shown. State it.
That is 4:10
